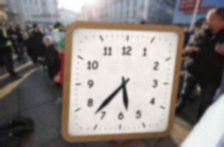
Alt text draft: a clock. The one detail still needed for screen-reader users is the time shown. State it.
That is 5:37
